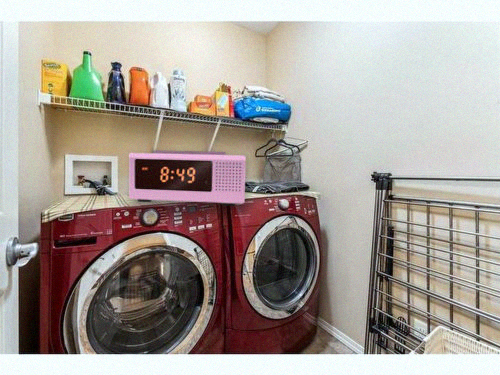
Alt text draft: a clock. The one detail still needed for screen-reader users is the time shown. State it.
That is 8:49
